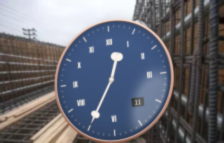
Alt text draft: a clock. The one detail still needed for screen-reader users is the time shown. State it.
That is 12:35
